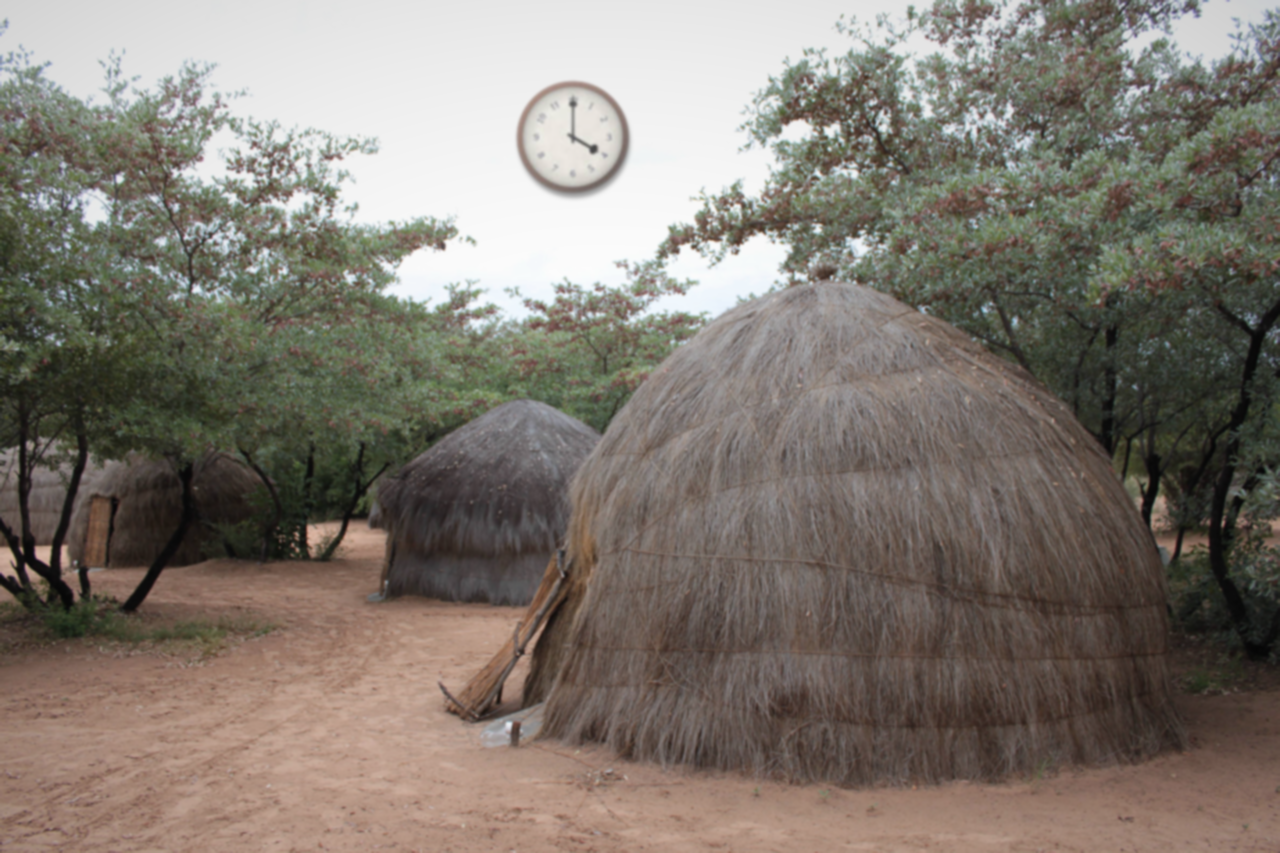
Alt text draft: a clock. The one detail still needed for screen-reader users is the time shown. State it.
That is 4:00
